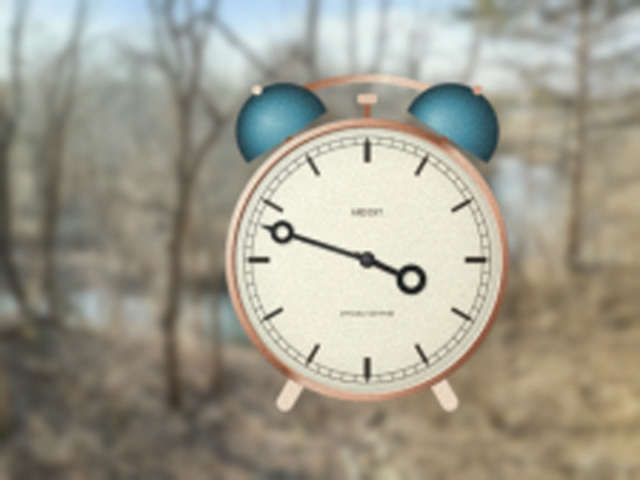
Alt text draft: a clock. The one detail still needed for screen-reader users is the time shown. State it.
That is 3:48
